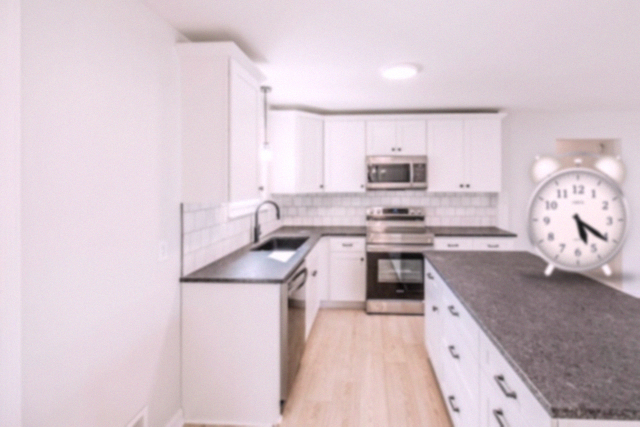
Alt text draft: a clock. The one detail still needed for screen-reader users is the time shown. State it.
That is 5:21
